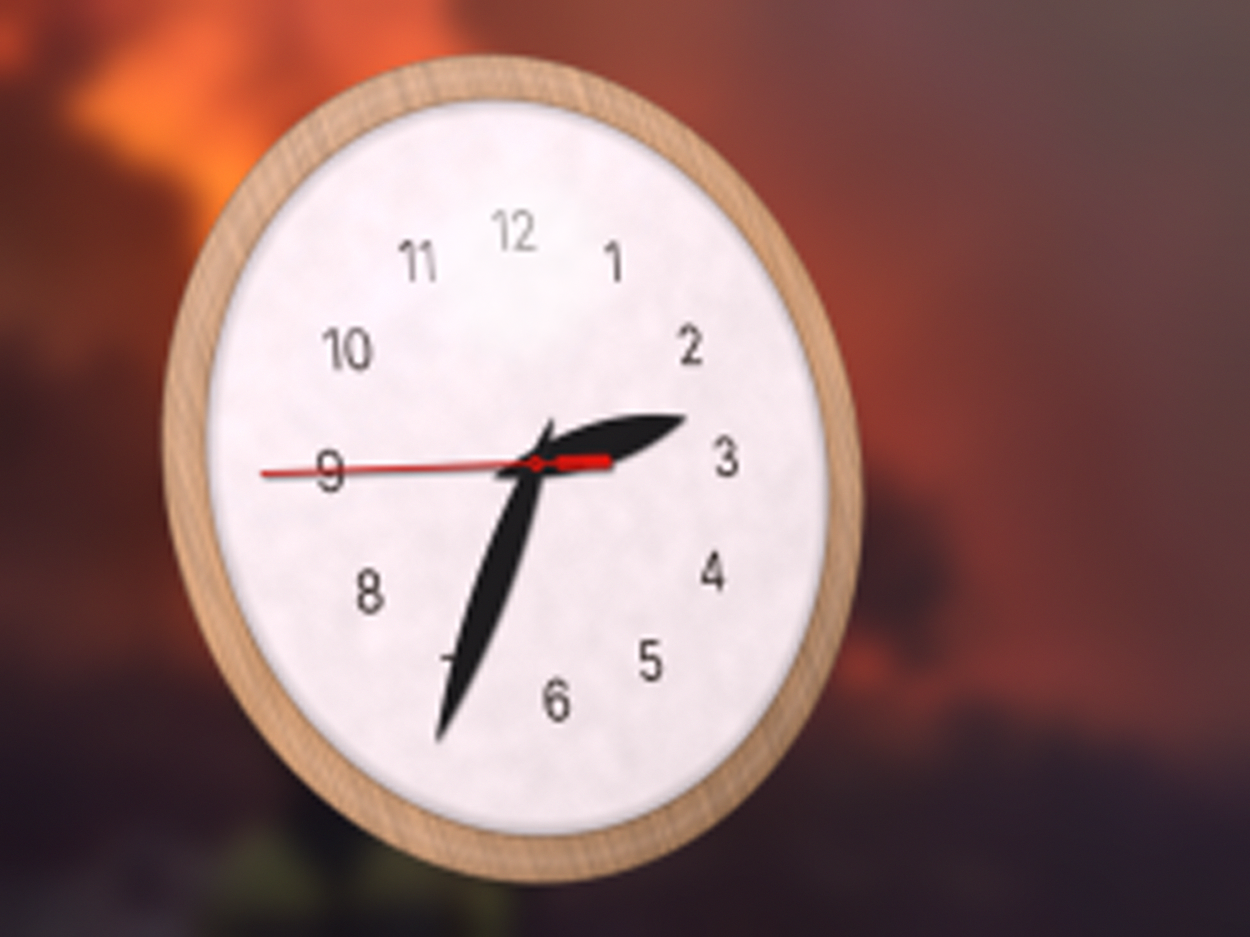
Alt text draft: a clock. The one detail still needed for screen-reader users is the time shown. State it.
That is 2:34:45
